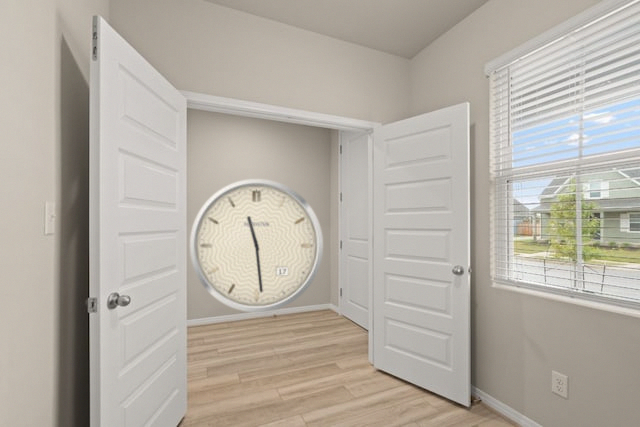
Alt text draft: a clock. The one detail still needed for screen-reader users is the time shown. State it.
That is 11:29
